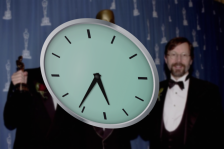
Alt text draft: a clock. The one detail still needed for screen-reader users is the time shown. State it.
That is 5:36
